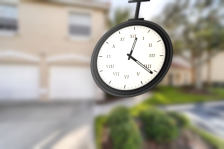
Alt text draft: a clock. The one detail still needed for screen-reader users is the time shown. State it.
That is 12:21
